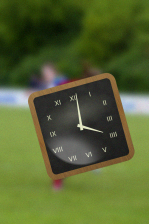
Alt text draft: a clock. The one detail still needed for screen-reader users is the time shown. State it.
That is 4:01
